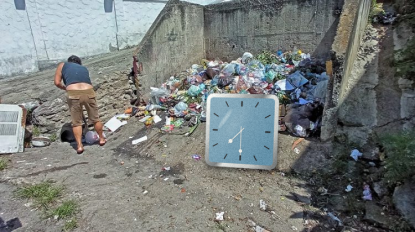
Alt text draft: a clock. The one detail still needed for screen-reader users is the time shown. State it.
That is 7:30
